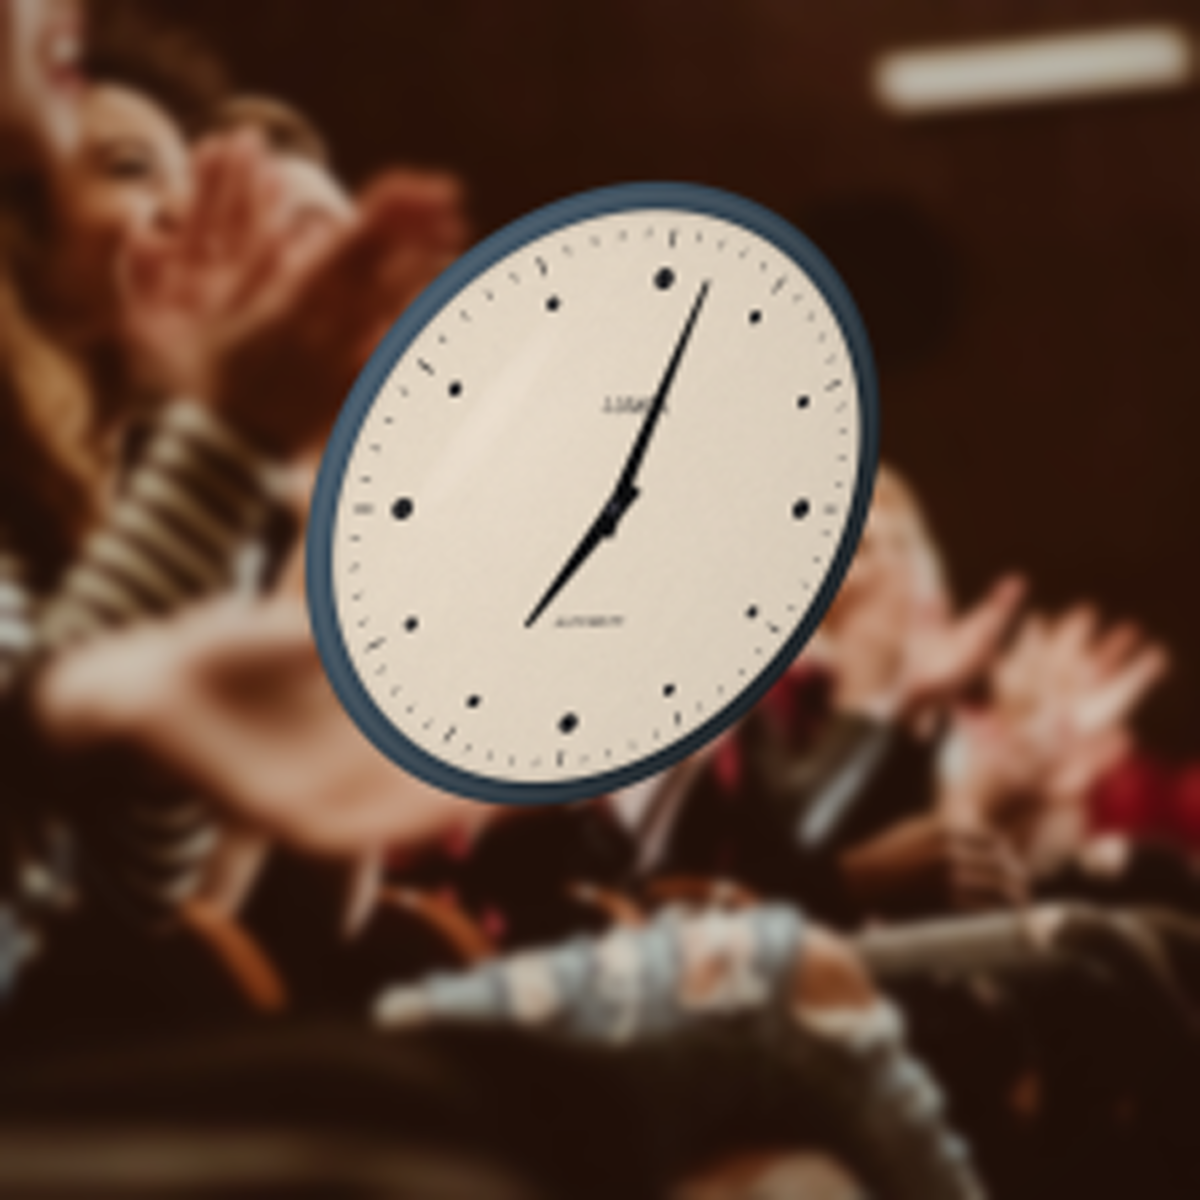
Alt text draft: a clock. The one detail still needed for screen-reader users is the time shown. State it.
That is 7:02
